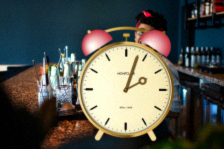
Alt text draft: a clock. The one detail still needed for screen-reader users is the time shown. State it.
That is 2:03
